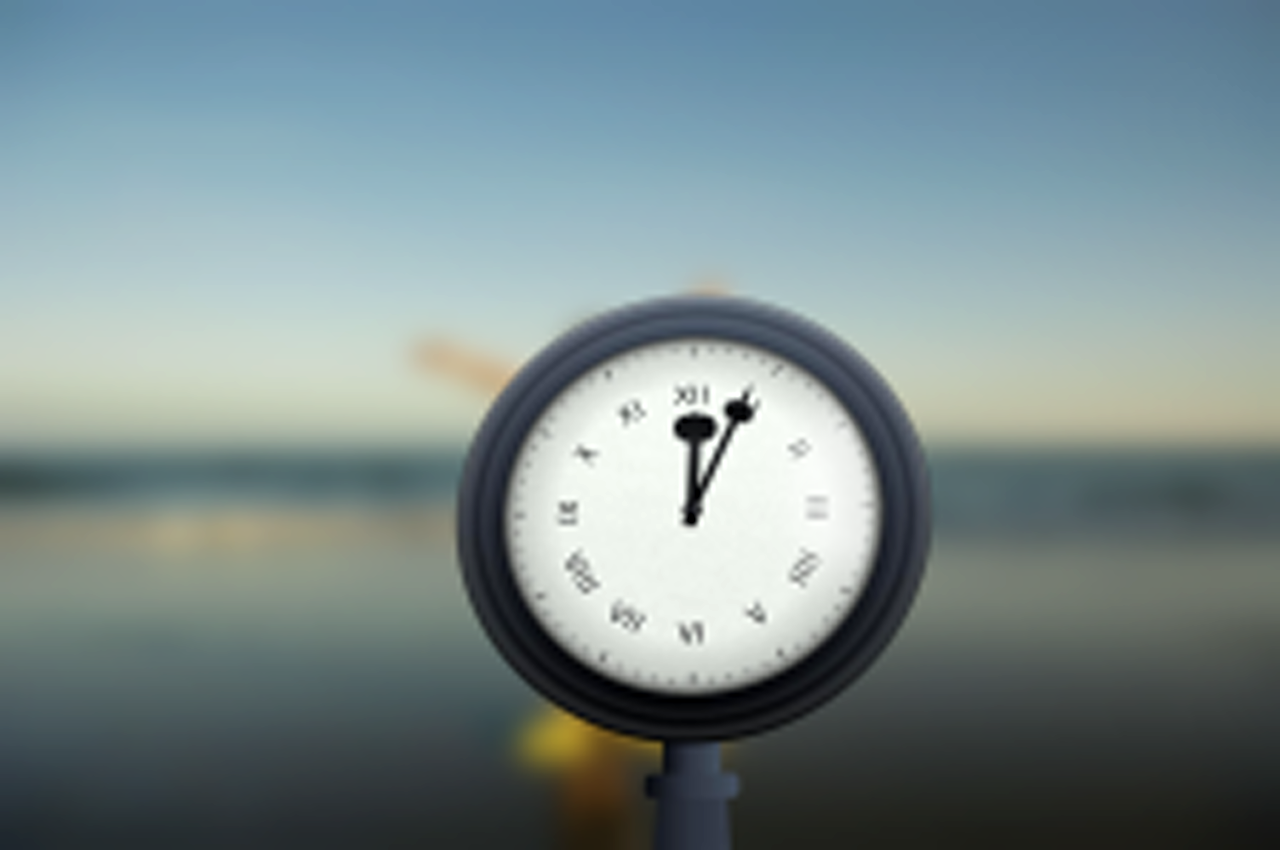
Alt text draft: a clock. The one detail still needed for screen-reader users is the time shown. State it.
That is 12:04
